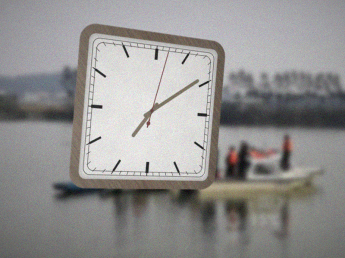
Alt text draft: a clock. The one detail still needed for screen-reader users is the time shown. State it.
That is 7:09:02
